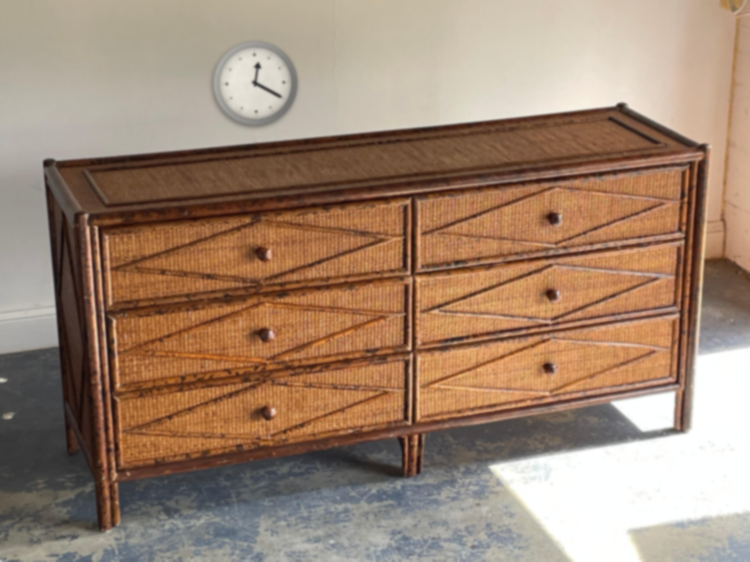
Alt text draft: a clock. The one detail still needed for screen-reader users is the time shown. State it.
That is 12:20
